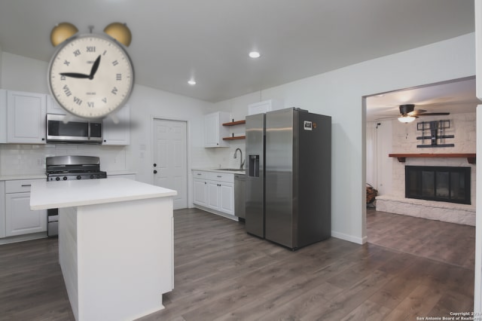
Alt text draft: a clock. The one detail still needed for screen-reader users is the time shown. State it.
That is 12:46
